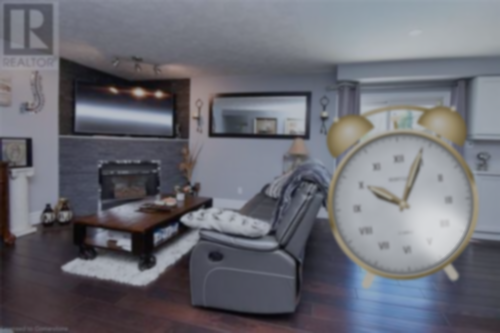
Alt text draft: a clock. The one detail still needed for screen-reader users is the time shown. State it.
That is 10:04
